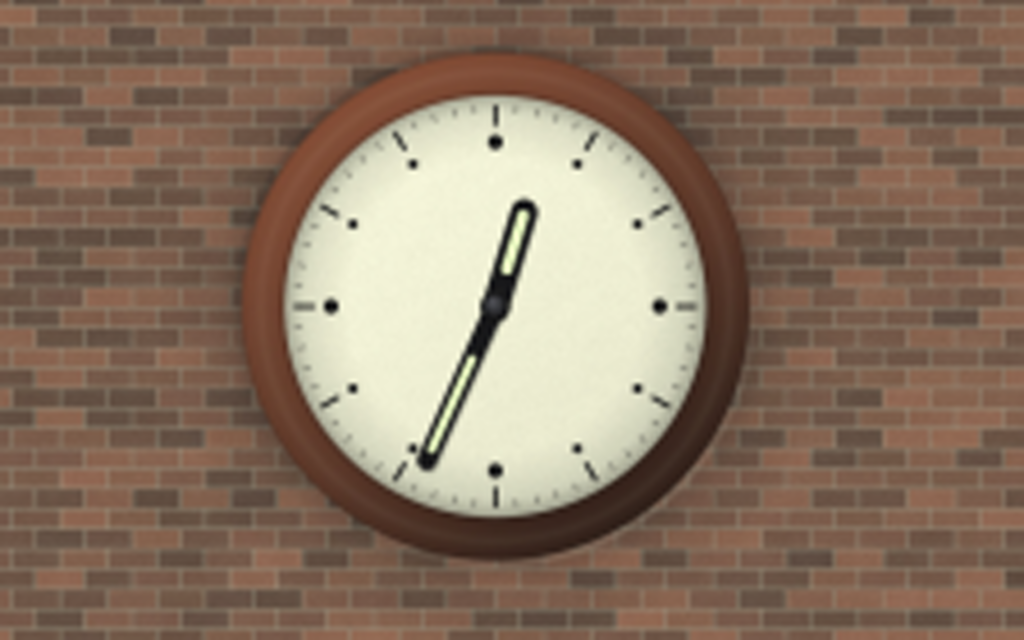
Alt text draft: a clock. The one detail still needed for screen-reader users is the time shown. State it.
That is 12:34
